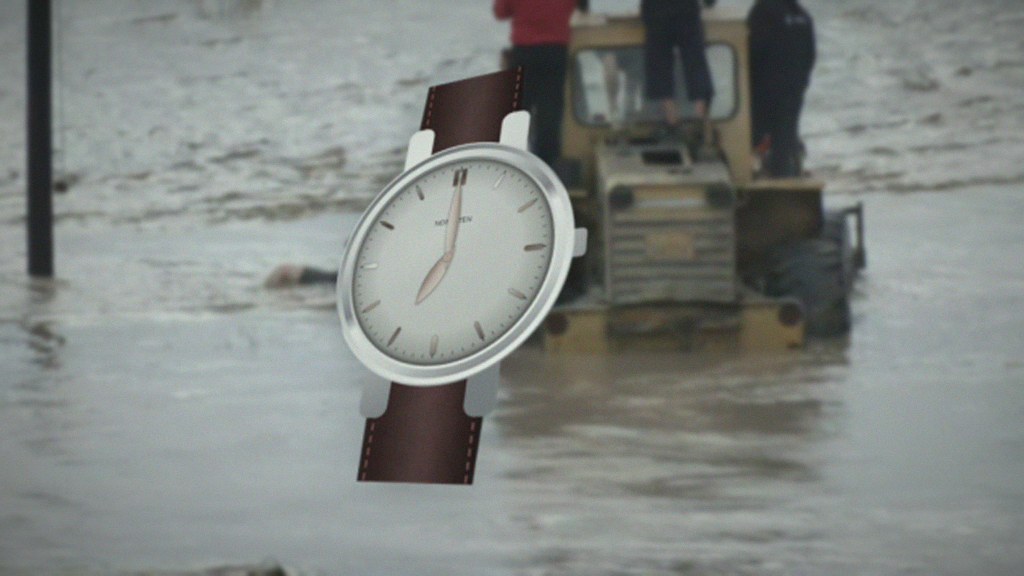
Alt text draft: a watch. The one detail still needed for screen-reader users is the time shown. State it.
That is 7:00
